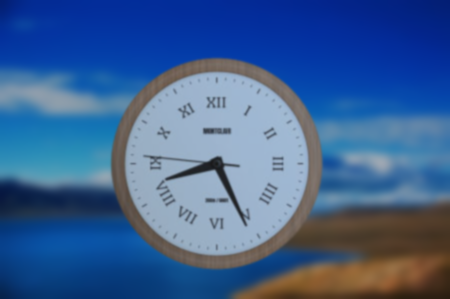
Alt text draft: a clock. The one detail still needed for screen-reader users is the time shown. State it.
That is 8:25:46
